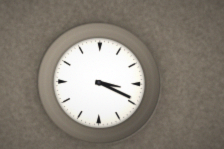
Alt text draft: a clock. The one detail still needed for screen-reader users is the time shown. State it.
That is 3:19
